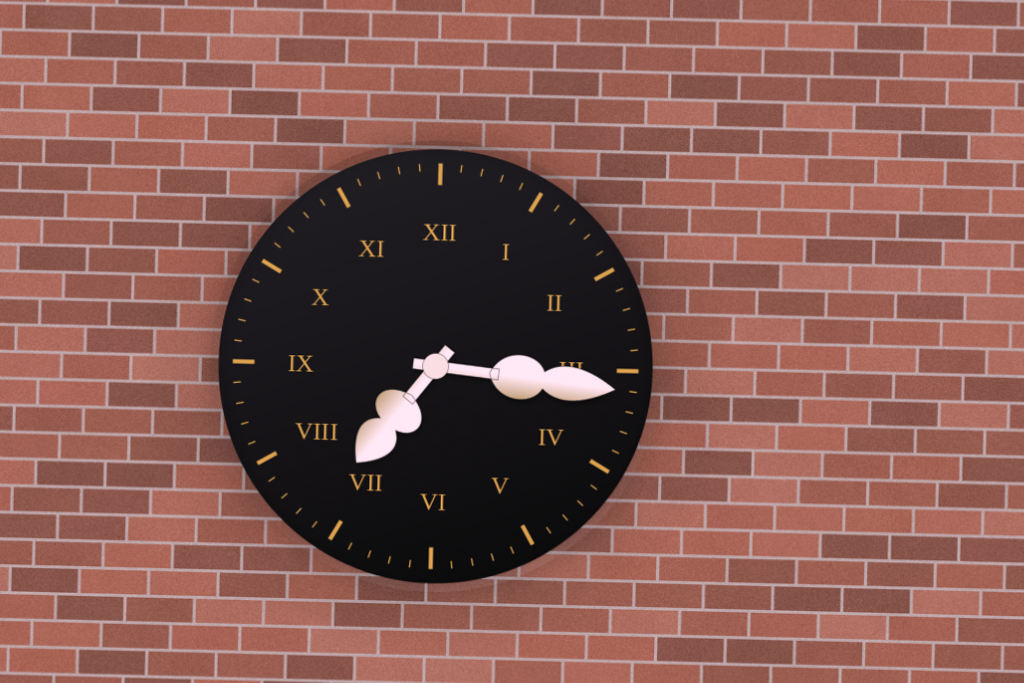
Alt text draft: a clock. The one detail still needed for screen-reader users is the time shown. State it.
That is 7:16
